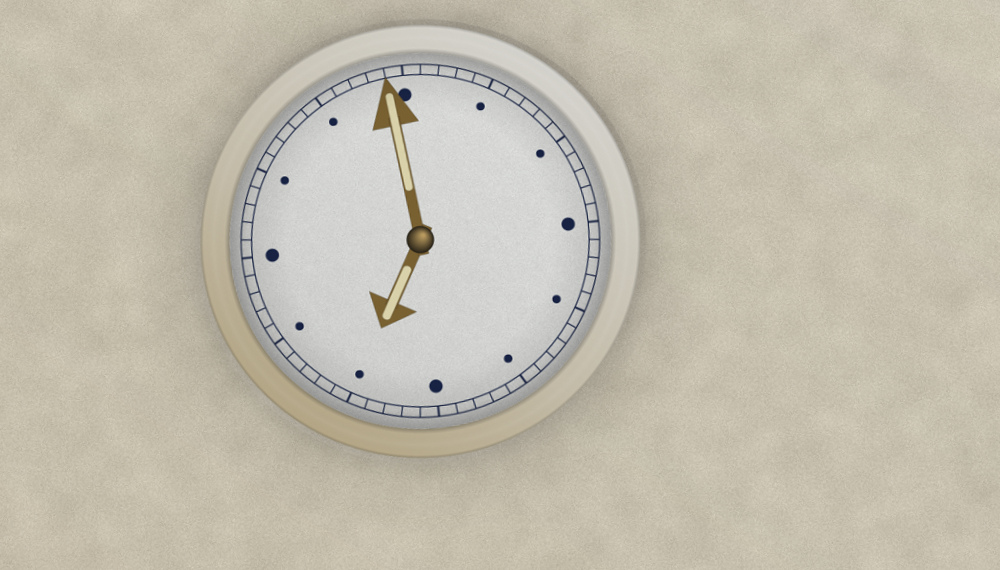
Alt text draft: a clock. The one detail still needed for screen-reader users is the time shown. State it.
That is 6:59
